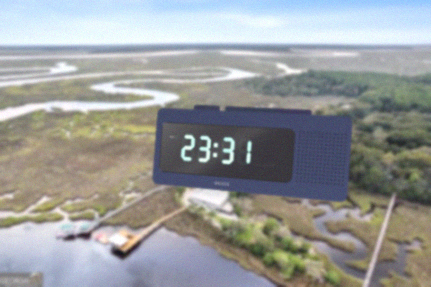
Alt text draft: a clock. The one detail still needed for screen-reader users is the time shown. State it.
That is 23:31
